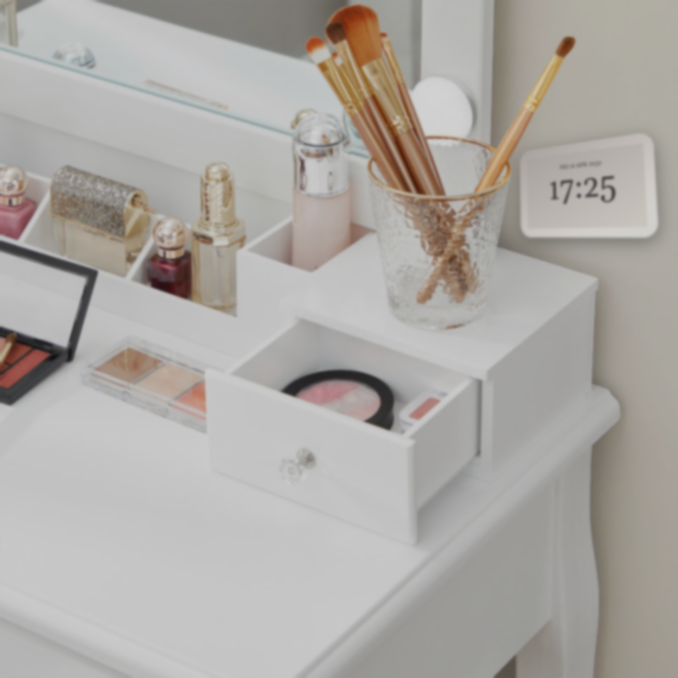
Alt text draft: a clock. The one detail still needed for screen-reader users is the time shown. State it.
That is 17:25
